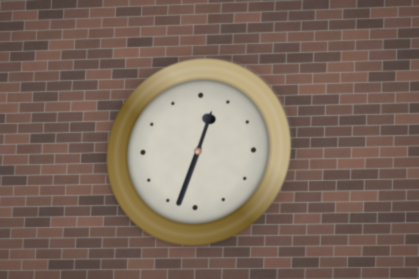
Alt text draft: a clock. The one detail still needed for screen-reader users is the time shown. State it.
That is 12:33
